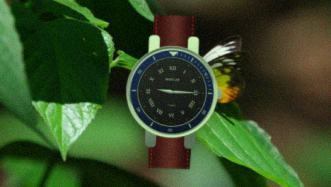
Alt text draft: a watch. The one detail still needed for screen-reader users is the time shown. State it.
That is 9:15
